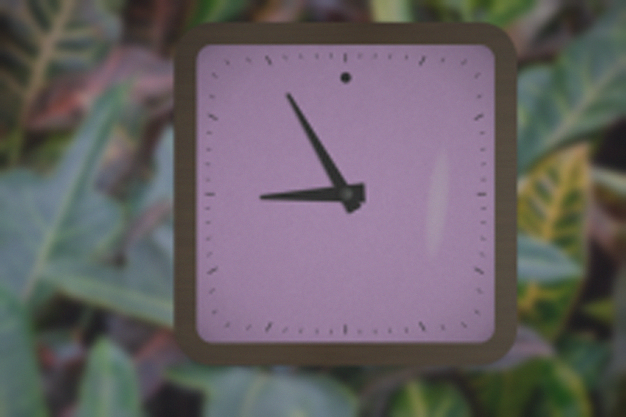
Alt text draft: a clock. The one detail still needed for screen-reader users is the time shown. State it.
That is 8:55
